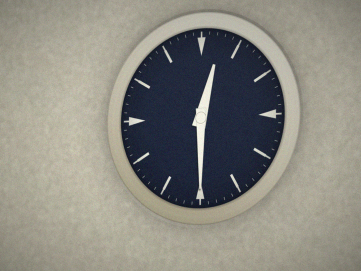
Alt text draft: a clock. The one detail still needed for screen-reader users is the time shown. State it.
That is 12:30
